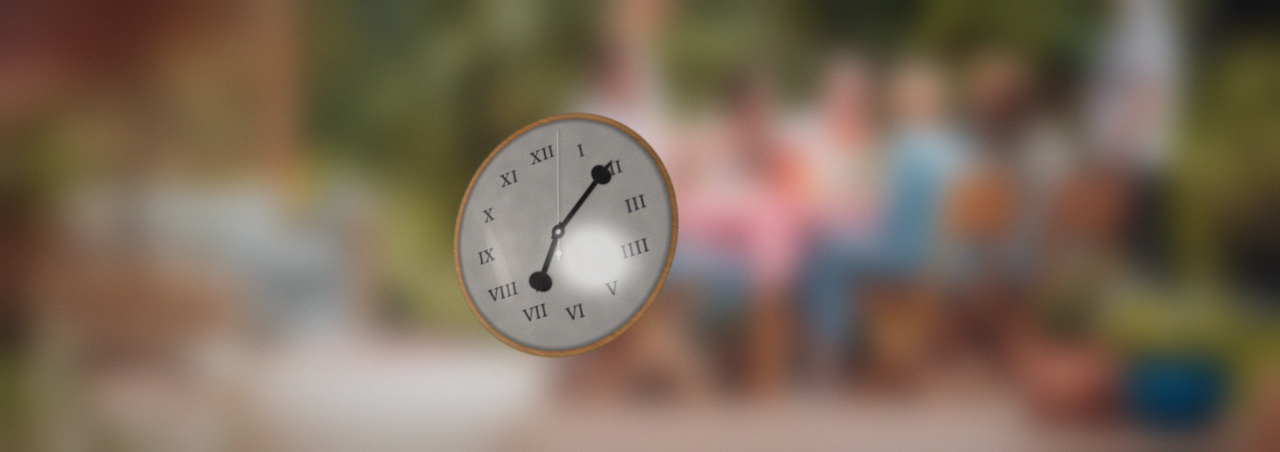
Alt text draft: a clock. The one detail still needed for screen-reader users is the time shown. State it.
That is 7:09:02
